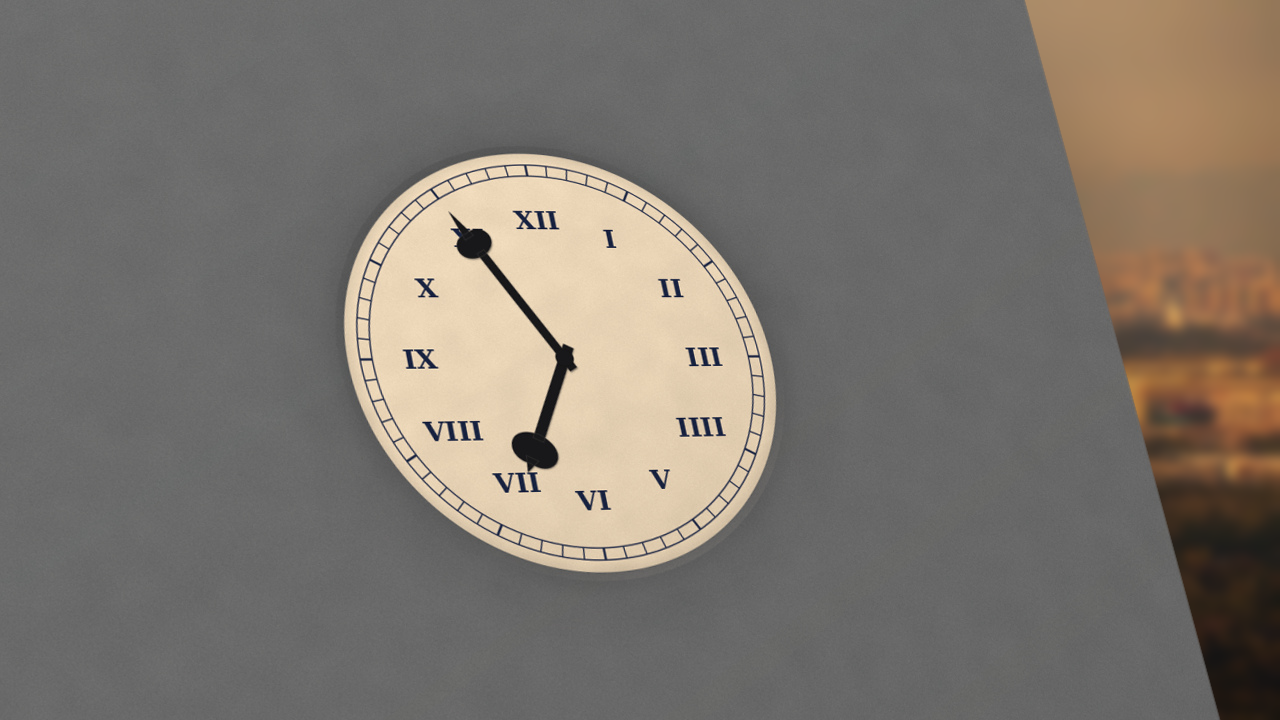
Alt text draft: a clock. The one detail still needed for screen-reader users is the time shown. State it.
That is 6:55
